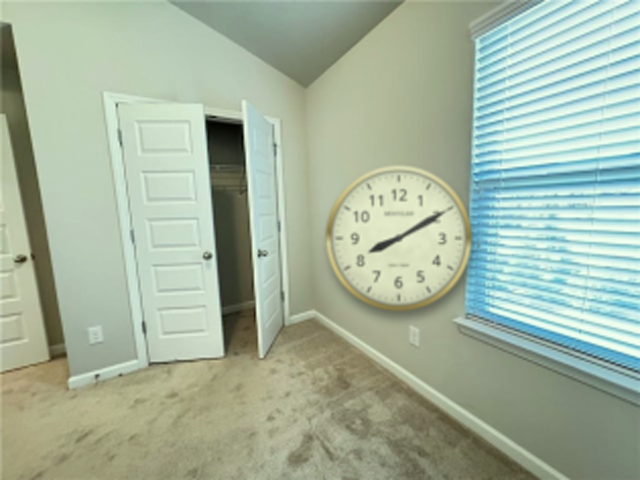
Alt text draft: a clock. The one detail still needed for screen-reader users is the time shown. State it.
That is 8:10
